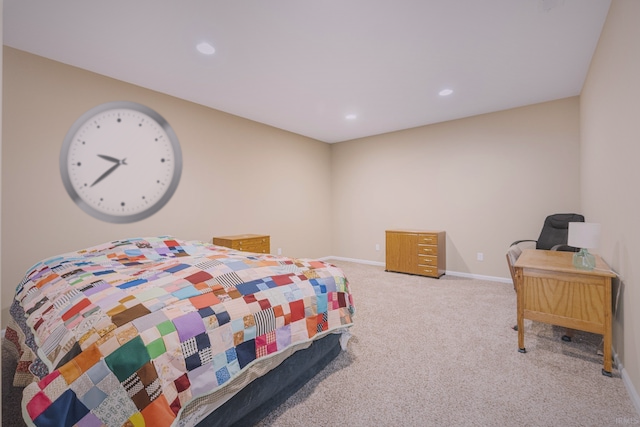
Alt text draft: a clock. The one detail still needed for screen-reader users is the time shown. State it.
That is 9:39
